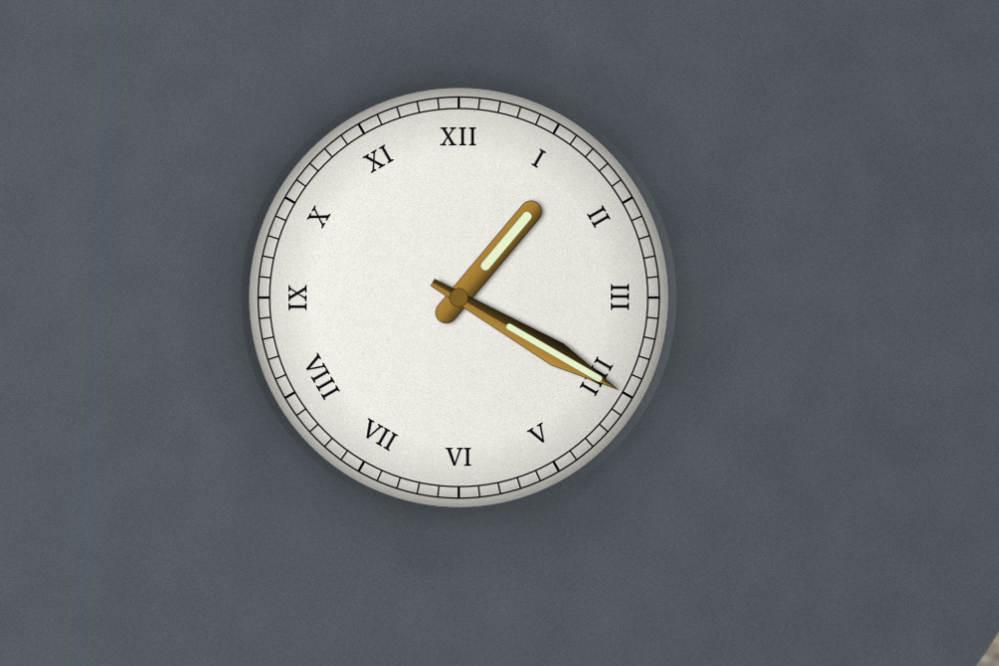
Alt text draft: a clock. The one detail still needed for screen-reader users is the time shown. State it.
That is 1:20
